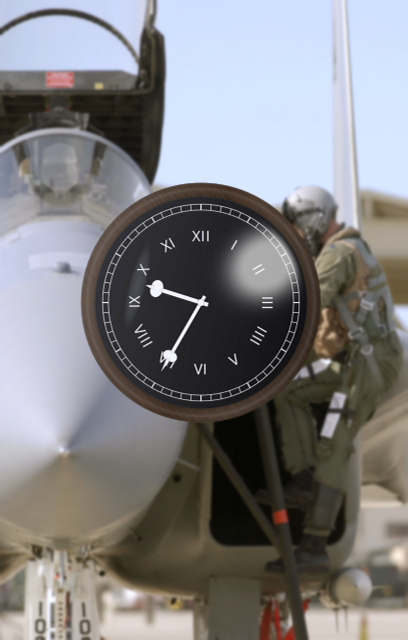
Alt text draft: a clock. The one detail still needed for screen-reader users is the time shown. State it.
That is 9:35
